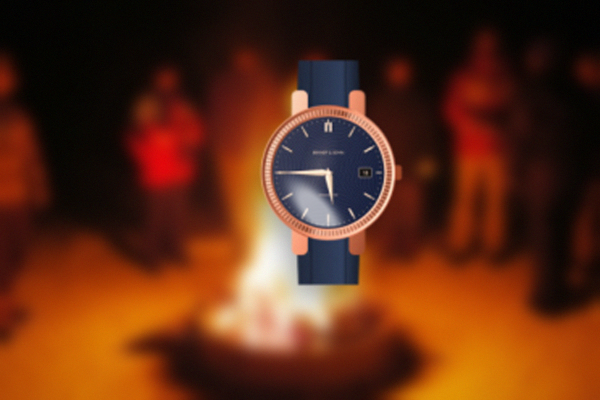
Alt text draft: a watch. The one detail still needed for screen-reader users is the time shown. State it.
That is 5:45
